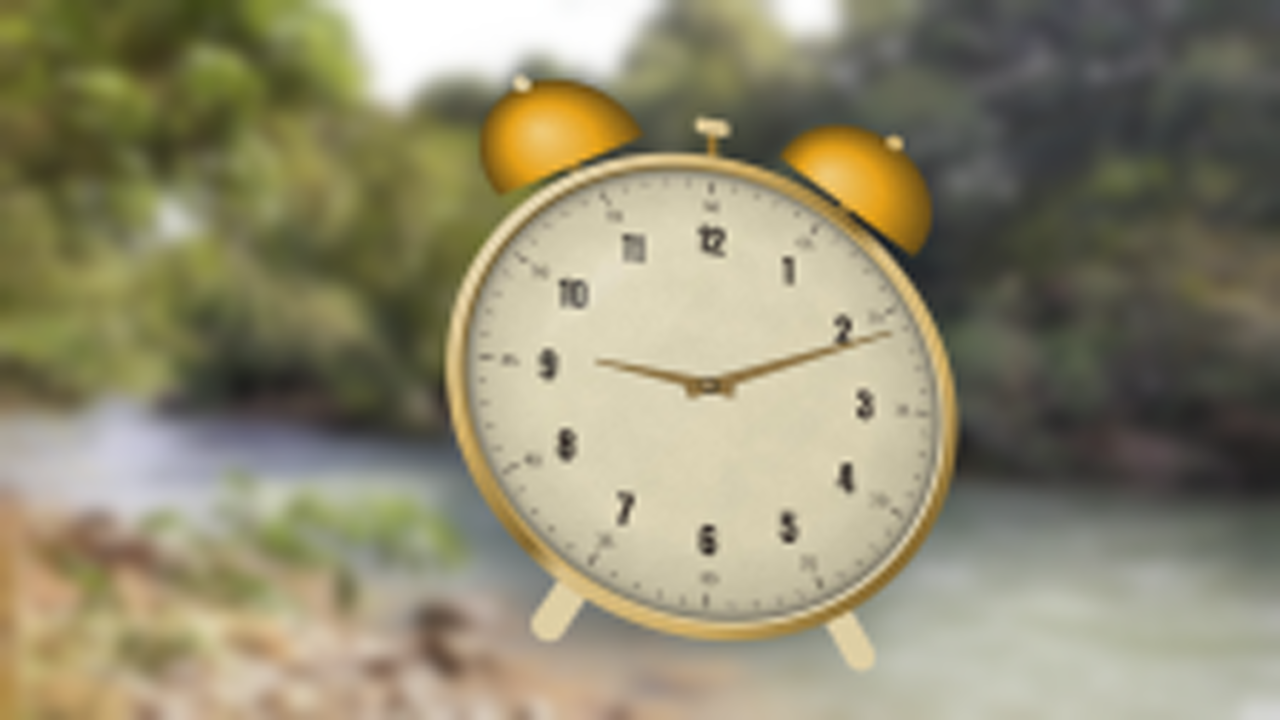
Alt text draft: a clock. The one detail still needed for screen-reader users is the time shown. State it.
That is 9:11
